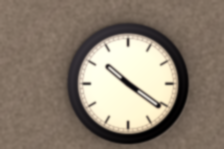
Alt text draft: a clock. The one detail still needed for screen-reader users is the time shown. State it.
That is 10:21
